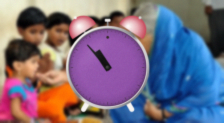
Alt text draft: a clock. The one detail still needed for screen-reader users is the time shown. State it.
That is 10:53
